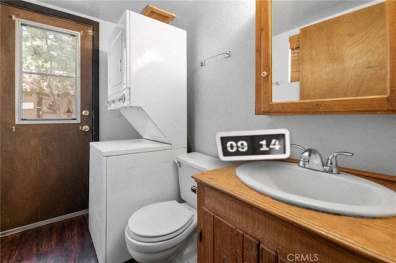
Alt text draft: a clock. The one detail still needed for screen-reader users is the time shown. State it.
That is 9:14
